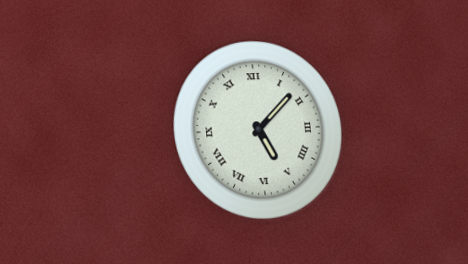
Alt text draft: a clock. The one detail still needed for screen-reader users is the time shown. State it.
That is 5:08
